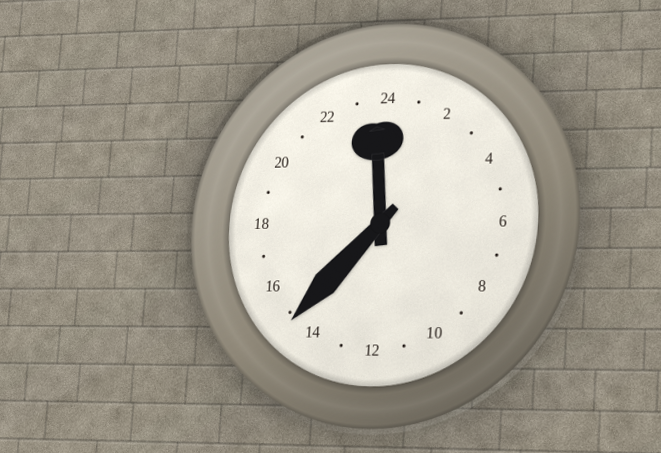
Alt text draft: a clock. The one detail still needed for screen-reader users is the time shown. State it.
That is 23:37
